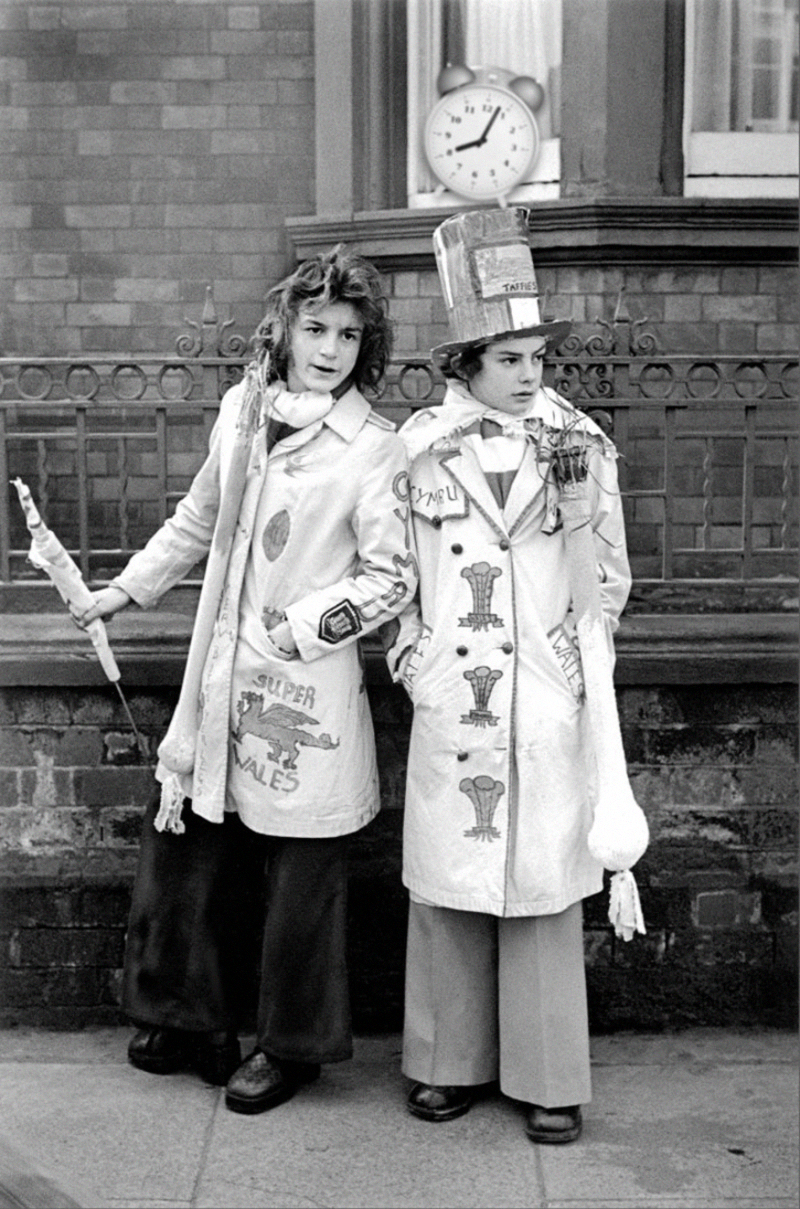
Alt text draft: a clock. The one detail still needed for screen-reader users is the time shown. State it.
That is 8:03
